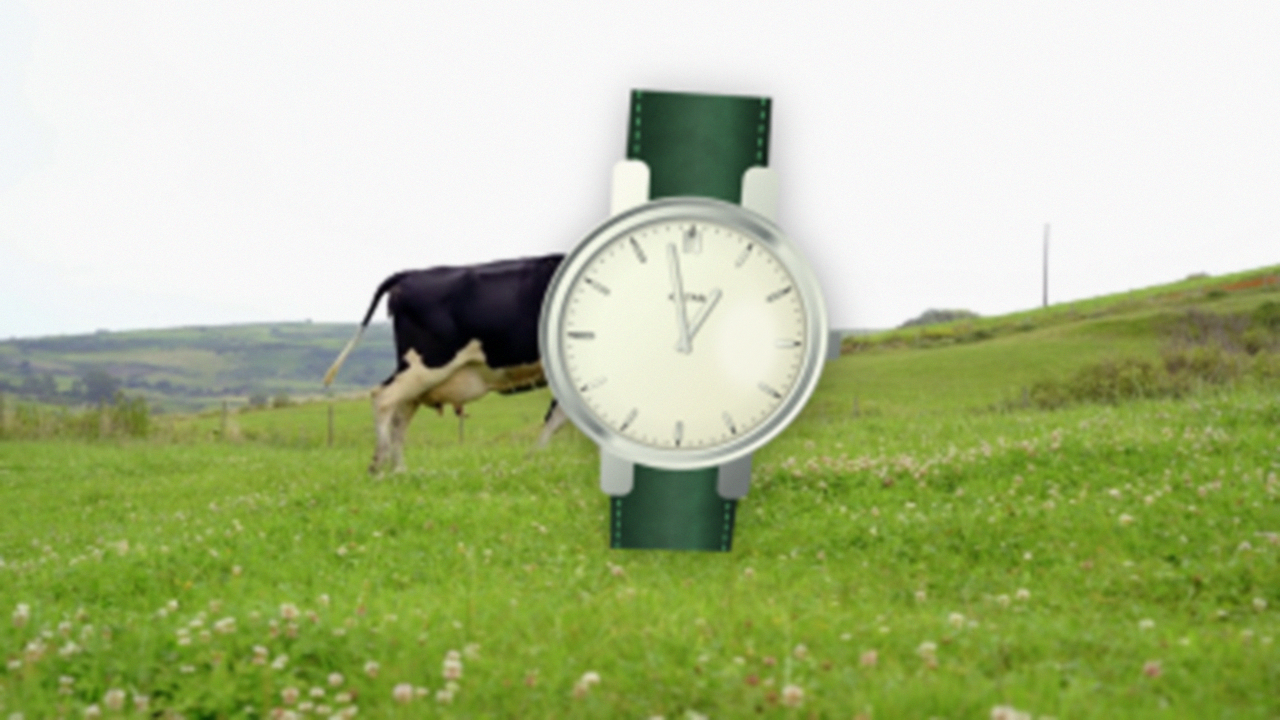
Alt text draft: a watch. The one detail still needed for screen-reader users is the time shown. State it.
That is 12:58
